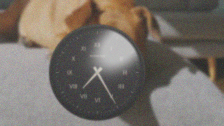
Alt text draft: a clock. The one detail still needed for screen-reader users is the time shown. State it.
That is 7:25
